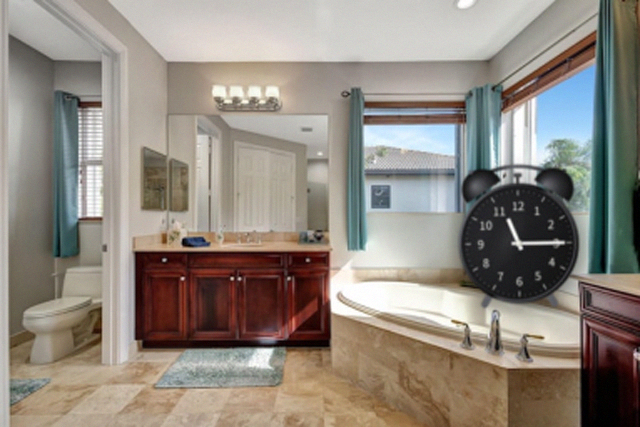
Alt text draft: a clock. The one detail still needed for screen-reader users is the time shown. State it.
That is 11:15
